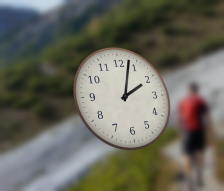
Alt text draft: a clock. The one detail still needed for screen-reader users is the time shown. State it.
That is 2:03
